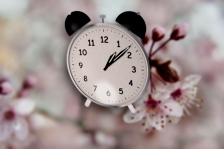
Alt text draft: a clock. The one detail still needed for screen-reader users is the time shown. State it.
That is 1:08
